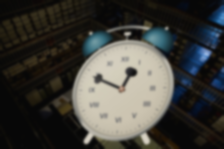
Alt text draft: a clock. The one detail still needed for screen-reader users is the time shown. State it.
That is 12:49
